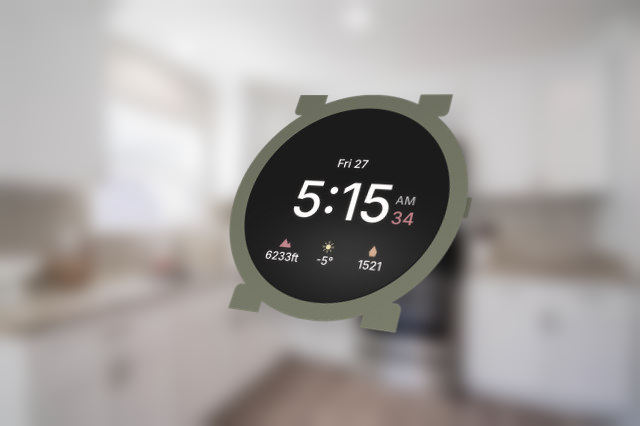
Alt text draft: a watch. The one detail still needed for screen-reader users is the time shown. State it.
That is 5:15:34
